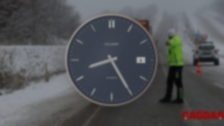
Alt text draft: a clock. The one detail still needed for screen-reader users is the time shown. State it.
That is 8:25
